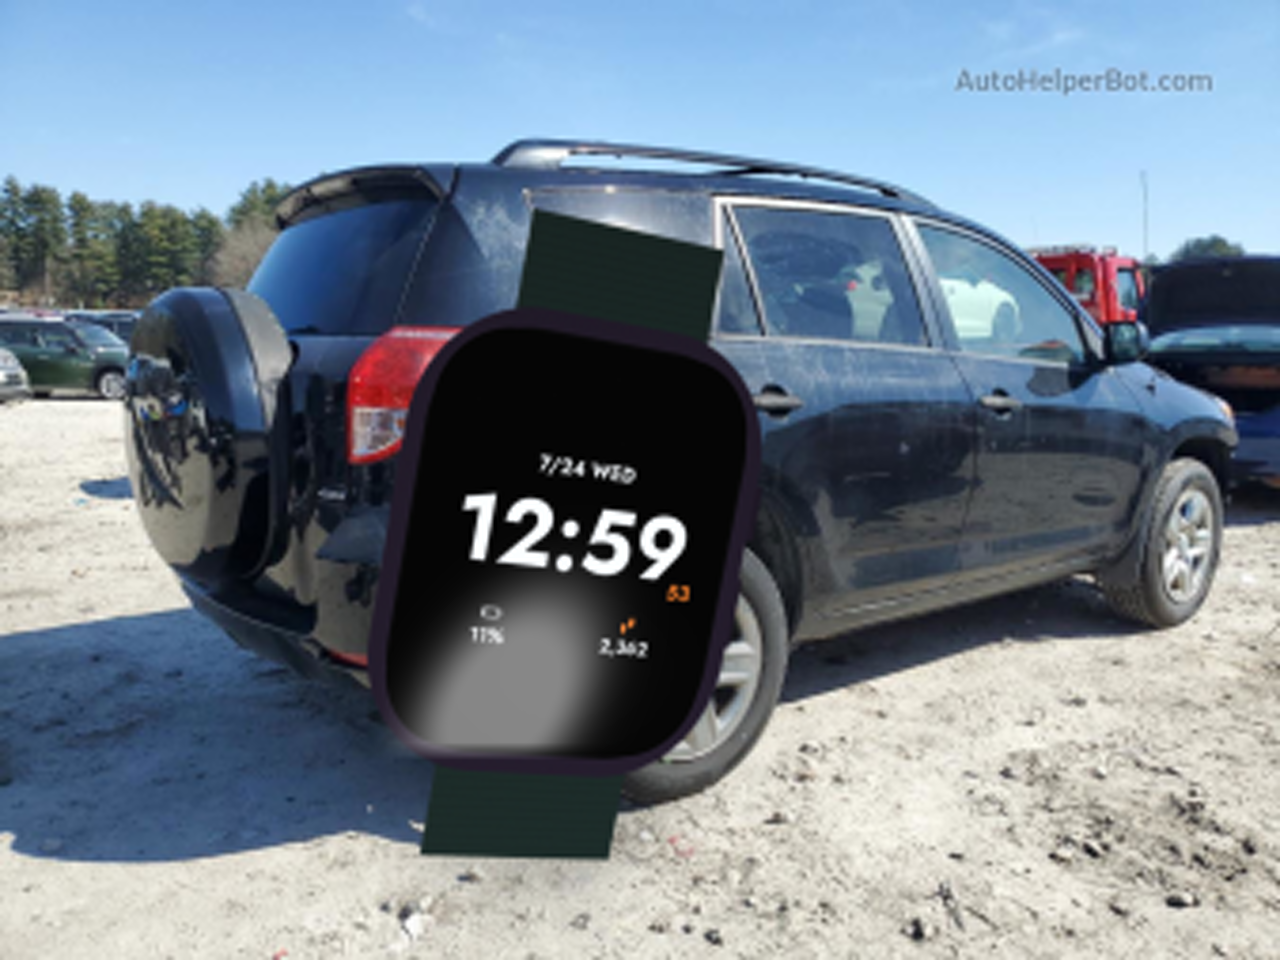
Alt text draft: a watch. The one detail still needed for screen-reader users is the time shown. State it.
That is 12:59
